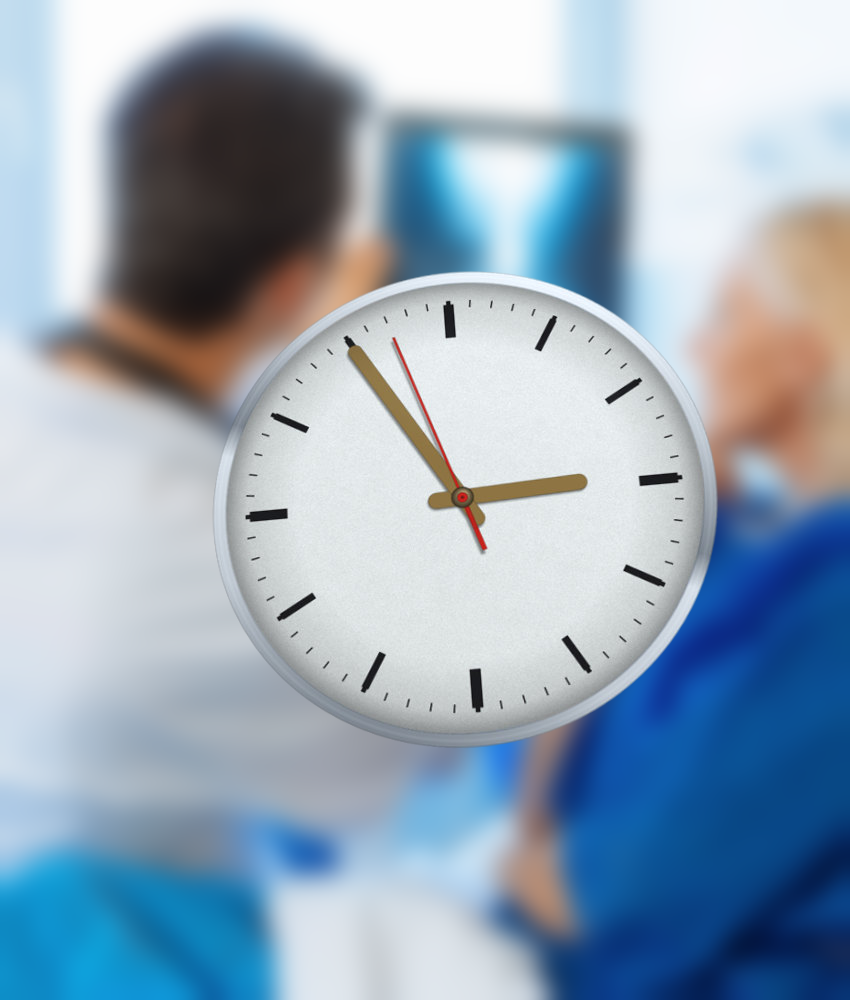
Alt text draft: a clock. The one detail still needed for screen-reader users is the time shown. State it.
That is 2:54:57
